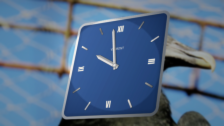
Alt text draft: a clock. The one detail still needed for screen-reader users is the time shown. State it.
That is 9:58
